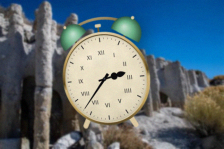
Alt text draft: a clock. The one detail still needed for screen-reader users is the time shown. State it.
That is 2:37
